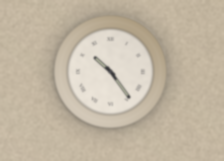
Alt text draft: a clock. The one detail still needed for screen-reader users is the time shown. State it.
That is 10:24
